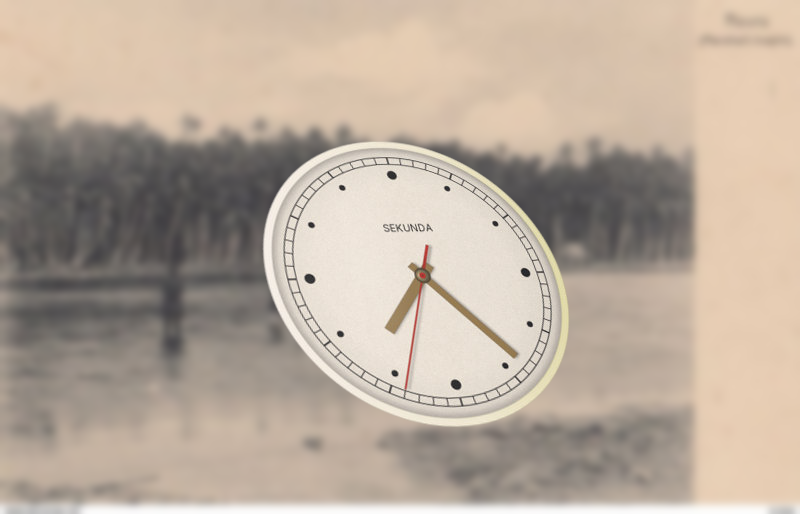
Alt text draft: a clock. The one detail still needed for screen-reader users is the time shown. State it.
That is 7:23:34
